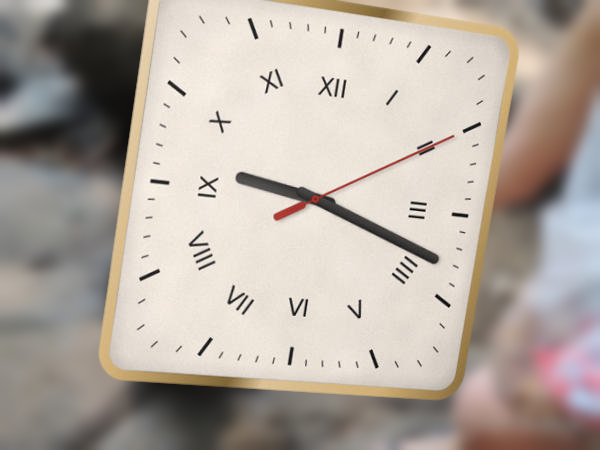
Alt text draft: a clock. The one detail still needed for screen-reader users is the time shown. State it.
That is 9:18:10
